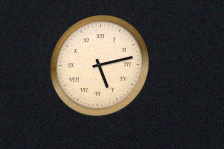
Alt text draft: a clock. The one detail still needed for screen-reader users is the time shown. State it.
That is 5:13
